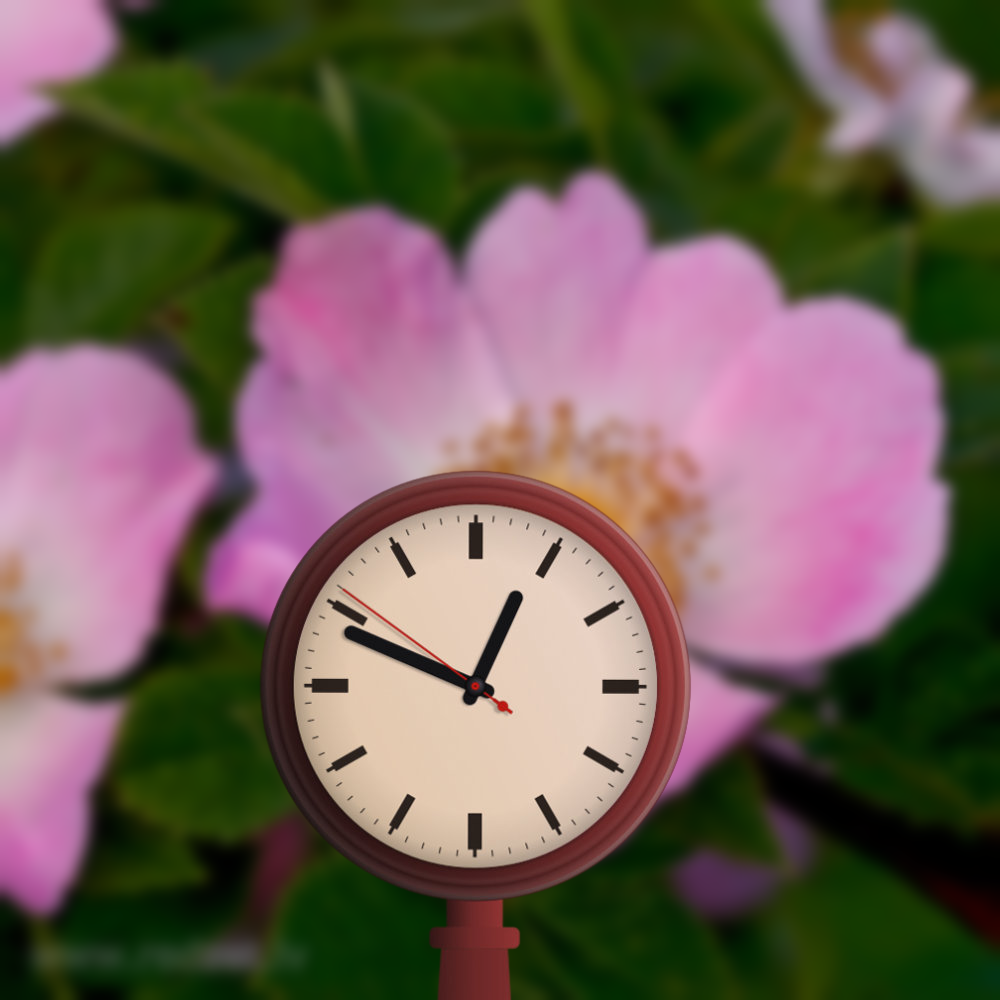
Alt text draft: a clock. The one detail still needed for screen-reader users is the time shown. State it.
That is 12:48:51
